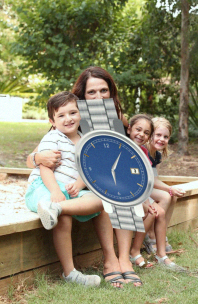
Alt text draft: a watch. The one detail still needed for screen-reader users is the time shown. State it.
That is 6:06
